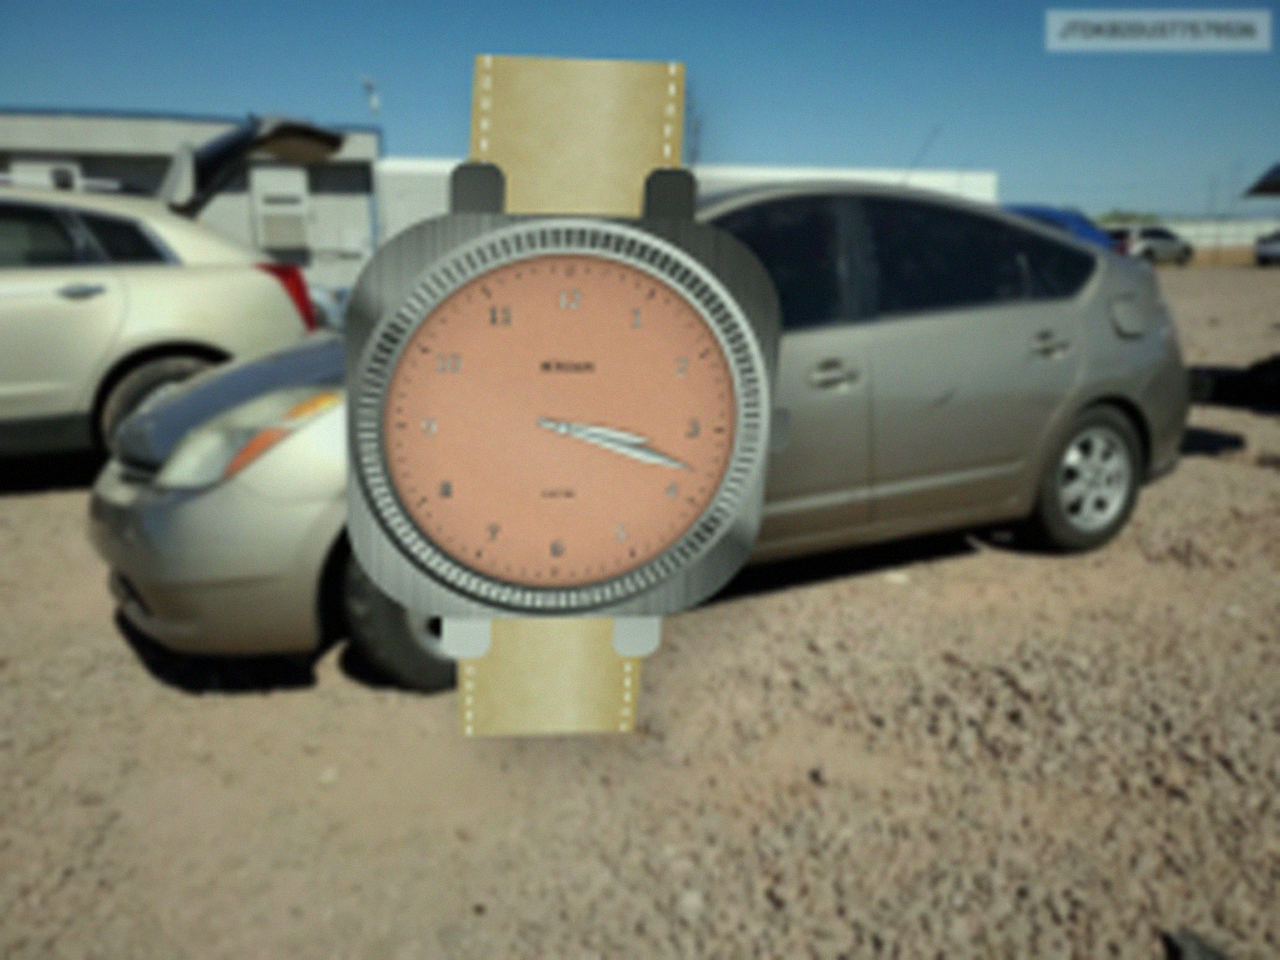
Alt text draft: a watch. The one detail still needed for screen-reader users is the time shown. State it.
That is 3:18
